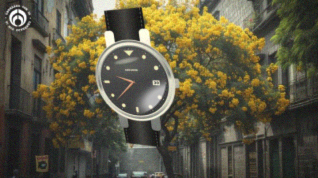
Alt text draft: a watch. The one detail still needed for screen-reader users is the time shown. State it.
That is 9:38
